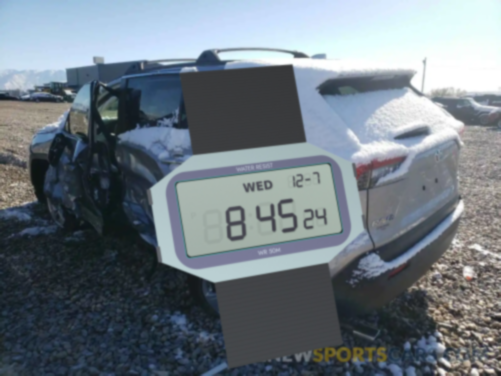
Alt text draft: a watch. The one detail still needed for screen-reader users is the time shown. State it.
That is 8:45:24
